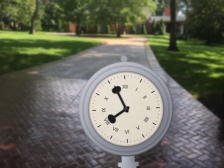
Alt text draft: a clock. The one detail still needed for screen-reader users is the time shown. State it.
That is 7:56
